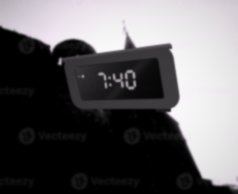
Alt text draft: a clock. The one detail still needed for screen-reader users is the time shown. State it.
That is 7:40
